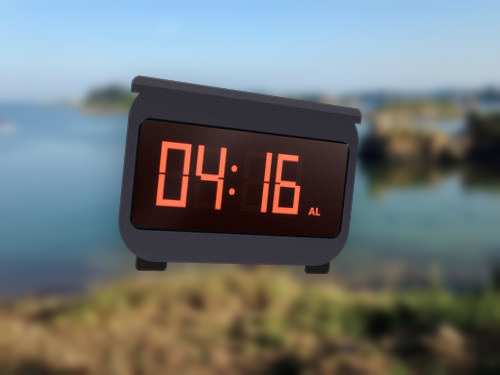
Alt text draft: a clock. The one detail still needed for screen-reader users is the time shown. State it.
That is 4:16
